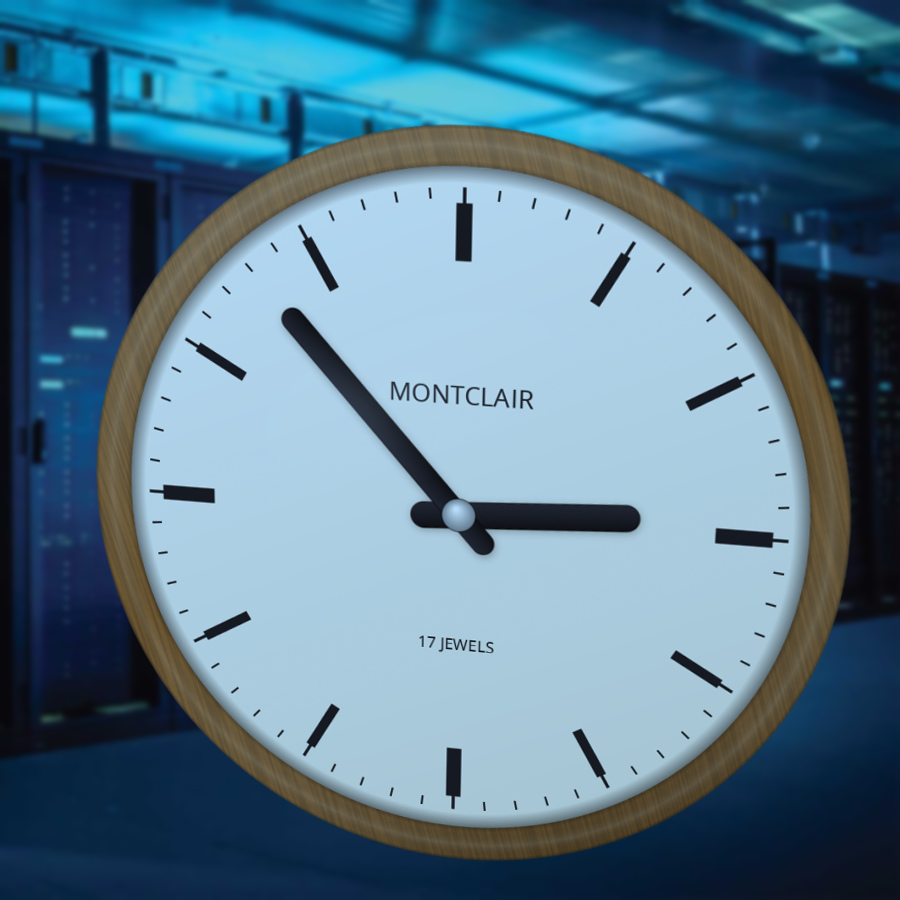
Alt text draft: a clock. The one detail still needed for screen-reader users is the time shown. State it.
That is 2:53
